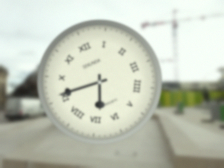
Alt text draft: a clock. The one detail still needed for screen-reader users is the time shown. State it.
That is 6:46
